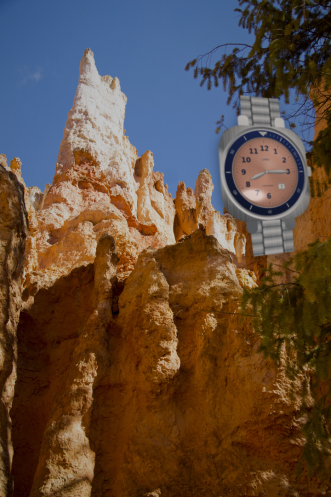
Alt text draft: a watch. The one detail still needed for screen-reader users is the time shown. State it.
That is 8:15
